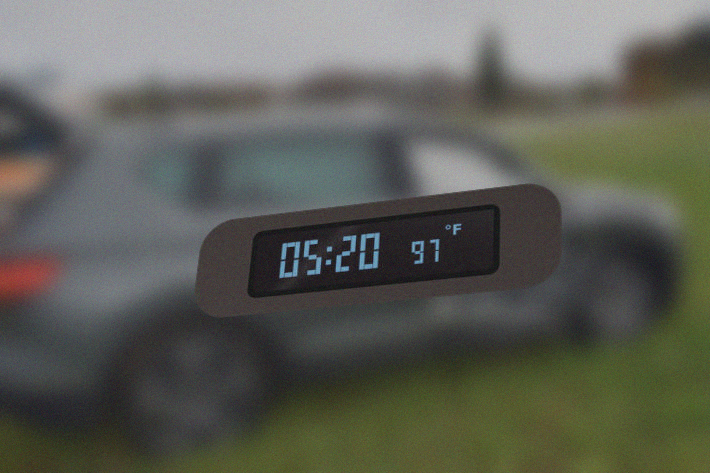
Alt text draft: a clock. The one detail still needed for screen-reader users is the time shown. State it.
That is 5:20
